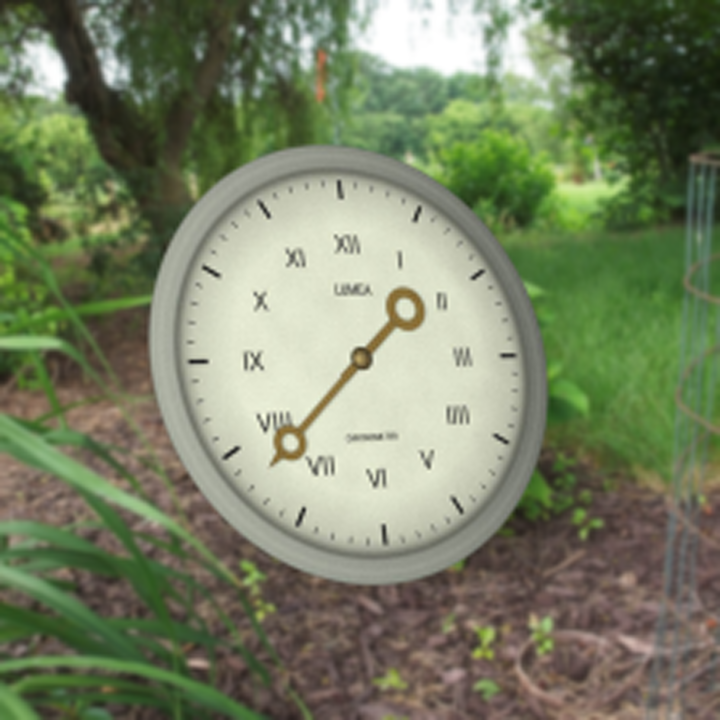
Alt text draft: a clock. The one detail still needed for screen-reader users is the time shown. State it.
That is 1:38
